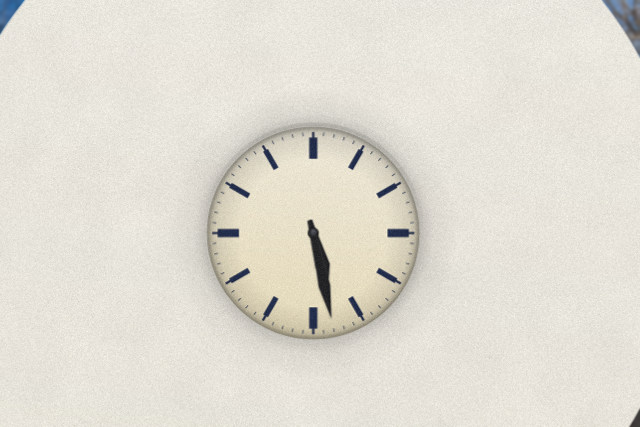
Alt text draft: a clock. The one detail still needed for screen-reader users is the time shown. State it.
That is 5:28
